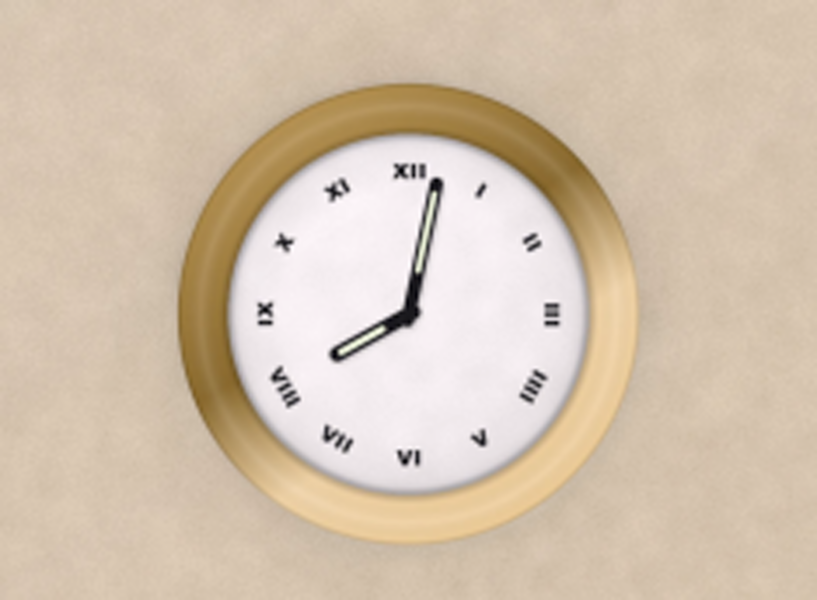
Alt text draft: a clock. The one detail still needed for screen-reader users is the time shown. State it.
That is 8:02
